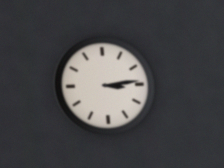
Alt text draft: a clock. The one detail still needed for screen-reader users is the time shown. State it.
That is 3:14
